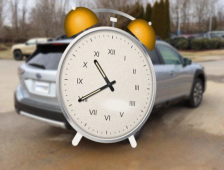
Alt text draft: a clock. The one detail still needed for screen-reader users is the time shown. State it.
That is 10:40
